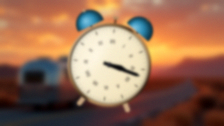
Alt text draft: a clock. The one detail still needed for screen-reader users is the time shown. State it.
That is 3:17
